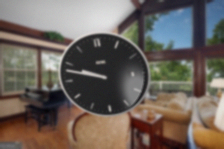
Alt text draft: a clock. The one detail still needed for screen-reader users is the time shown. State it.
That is 9:48
